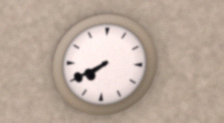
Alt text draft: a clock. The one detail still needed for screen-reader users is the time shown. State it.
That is 7:40
